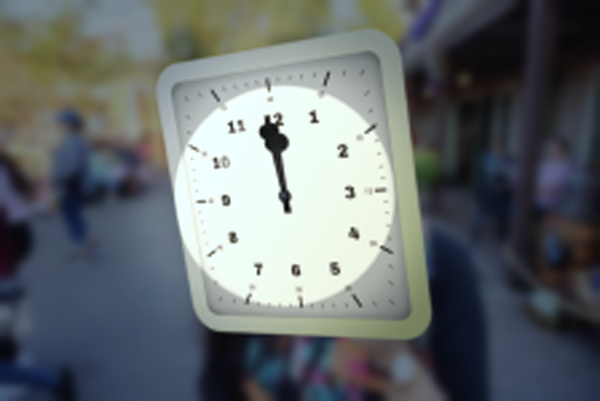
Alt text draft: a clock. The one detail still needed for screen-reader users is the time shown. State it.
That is 11:59
